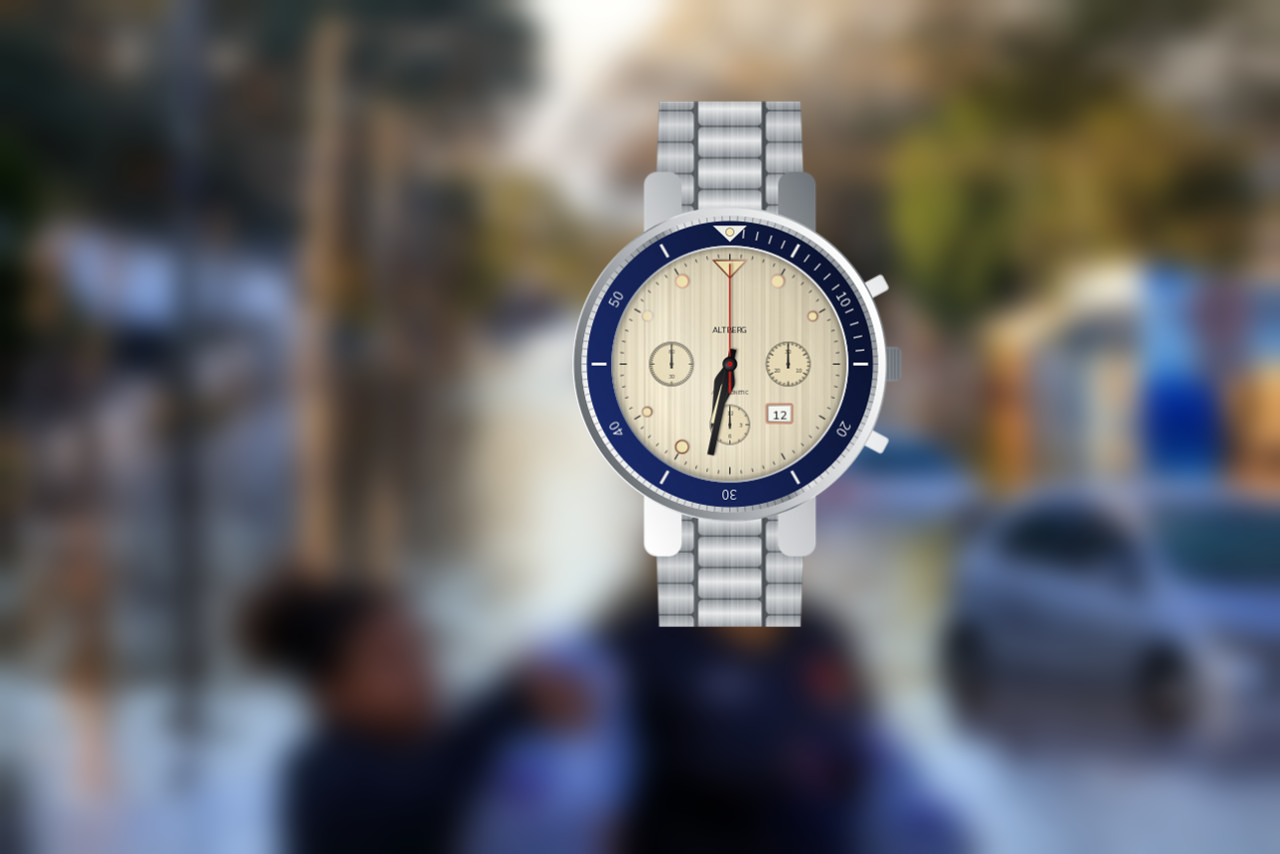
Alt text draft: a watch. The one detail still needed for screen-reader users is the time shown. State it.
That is 6:32
